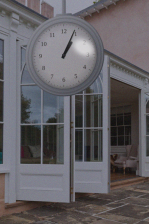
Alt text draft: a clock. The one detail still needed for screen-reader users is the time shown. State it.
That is 1:04
